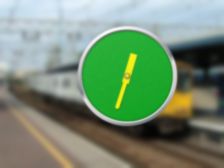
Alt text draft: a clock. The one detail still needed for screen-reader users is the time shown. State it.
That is 12:33
